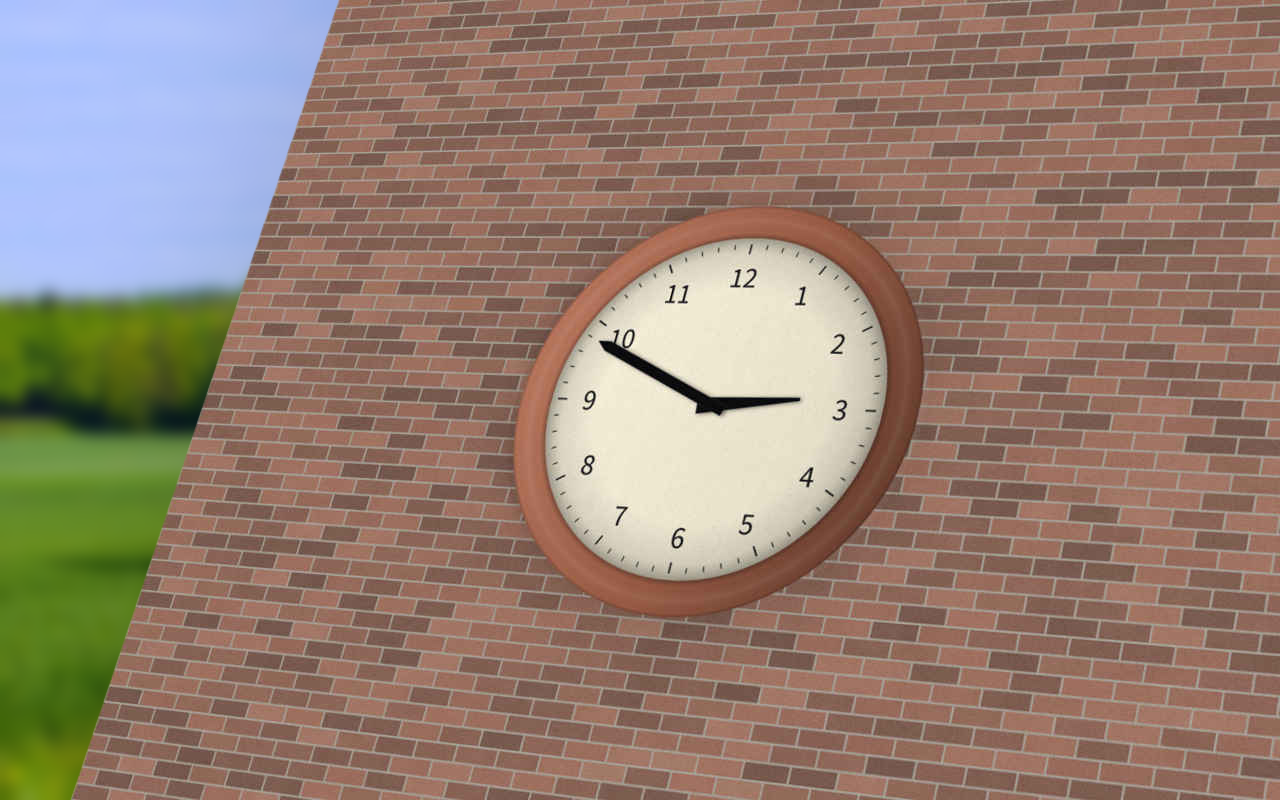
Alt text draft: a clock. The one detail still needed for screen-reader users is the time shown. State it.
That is 2:49
